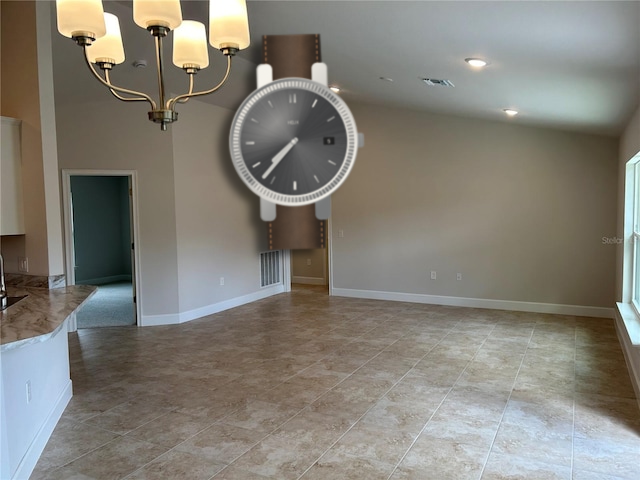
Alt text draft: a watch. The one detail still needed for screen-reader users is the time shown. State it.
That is 7:37
